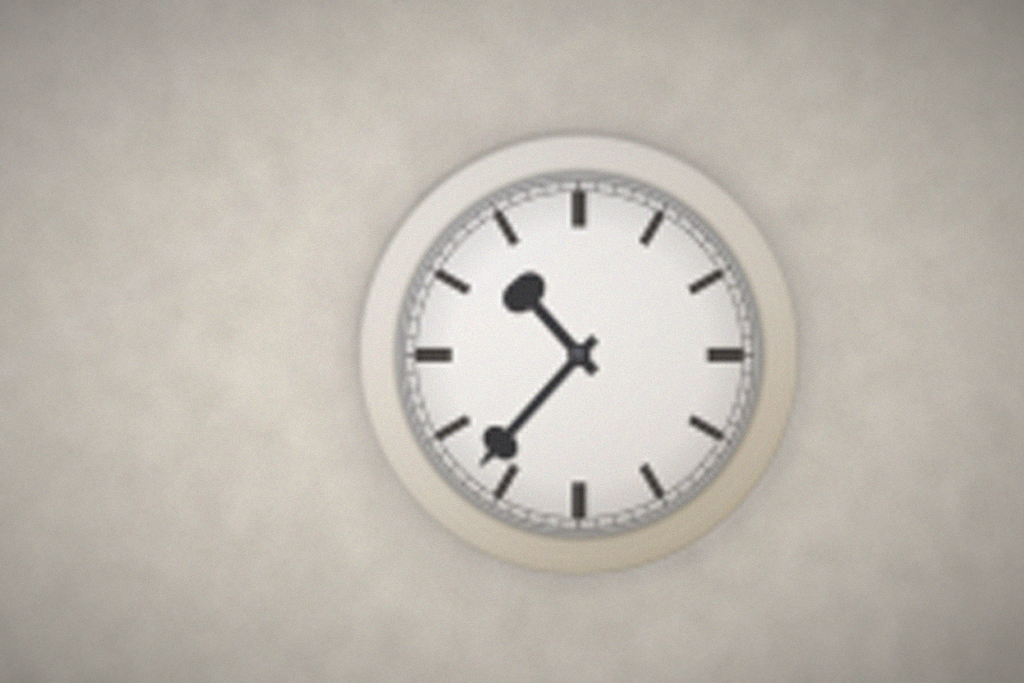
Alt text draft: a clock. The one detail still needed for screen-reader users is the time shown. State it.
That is 10:37
